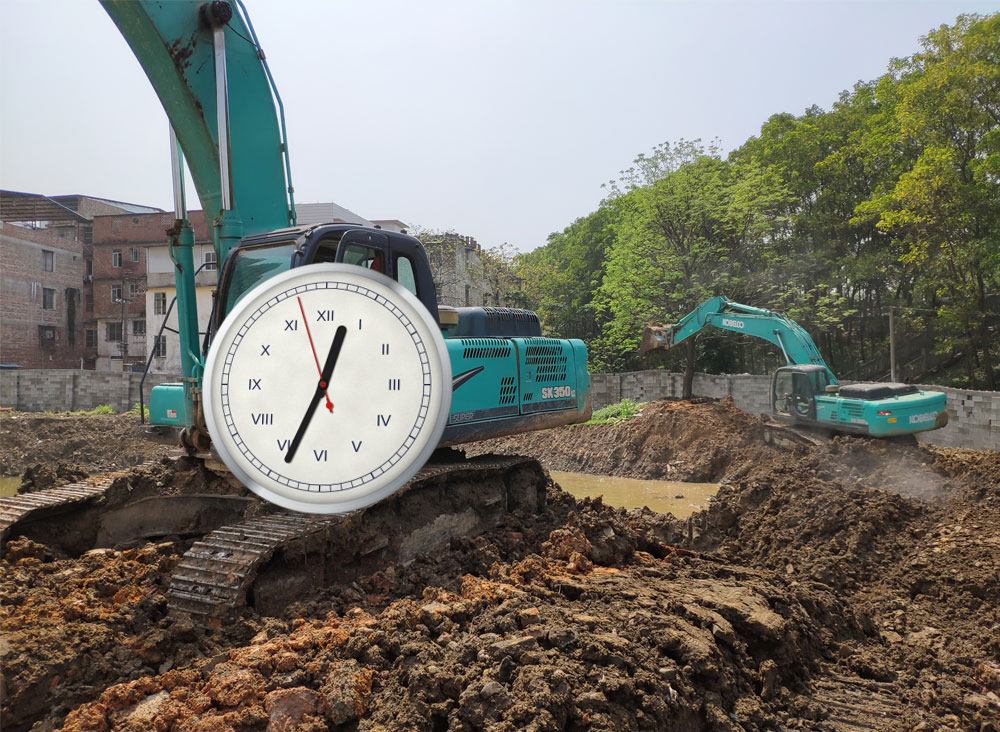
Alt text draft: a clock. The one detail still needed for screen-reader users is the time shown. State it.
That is 12:33:57
